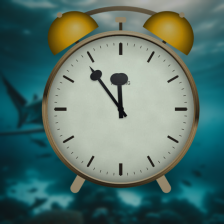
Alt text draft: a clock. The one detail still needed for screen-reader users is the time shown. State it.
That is 11:54
